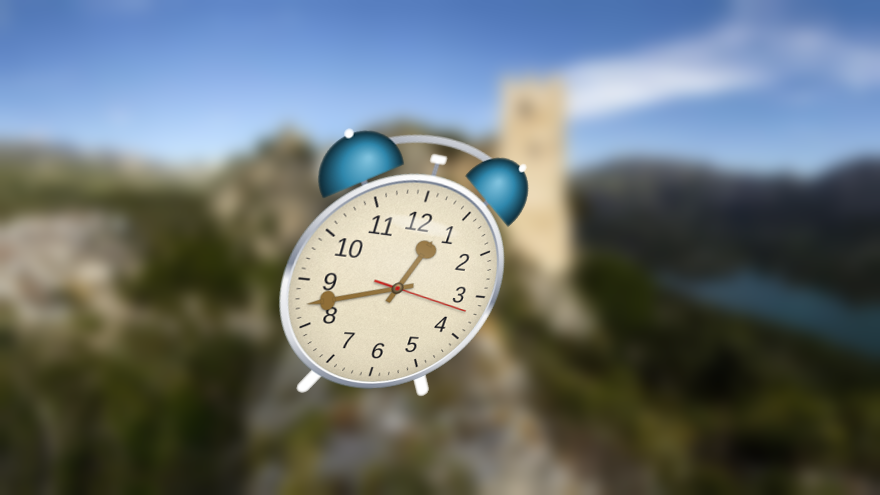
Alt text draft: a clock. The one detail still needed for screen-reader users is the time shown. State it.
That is 12:42:17
